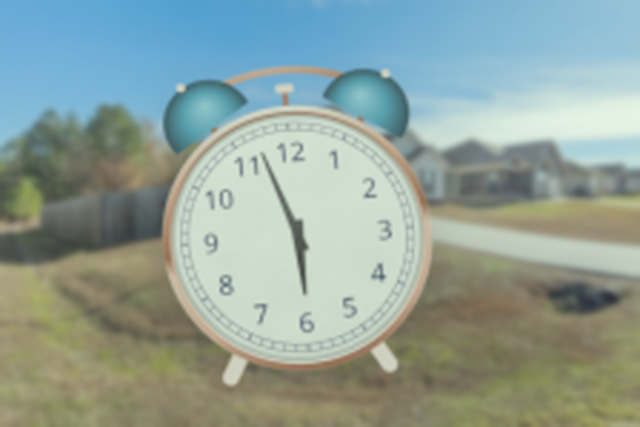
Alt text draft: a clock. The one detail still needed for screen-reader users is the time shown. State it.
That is 5:57
